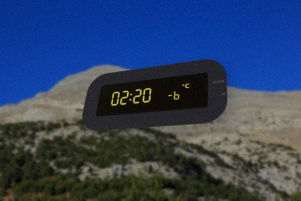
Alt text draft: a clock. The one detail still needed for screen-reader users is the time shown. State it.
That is 2:20
